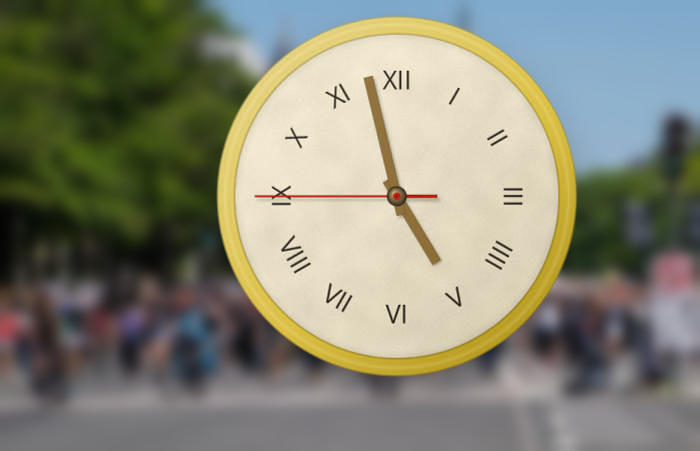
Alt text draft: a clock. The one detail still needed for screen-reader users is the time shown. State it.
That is 4:57:45
